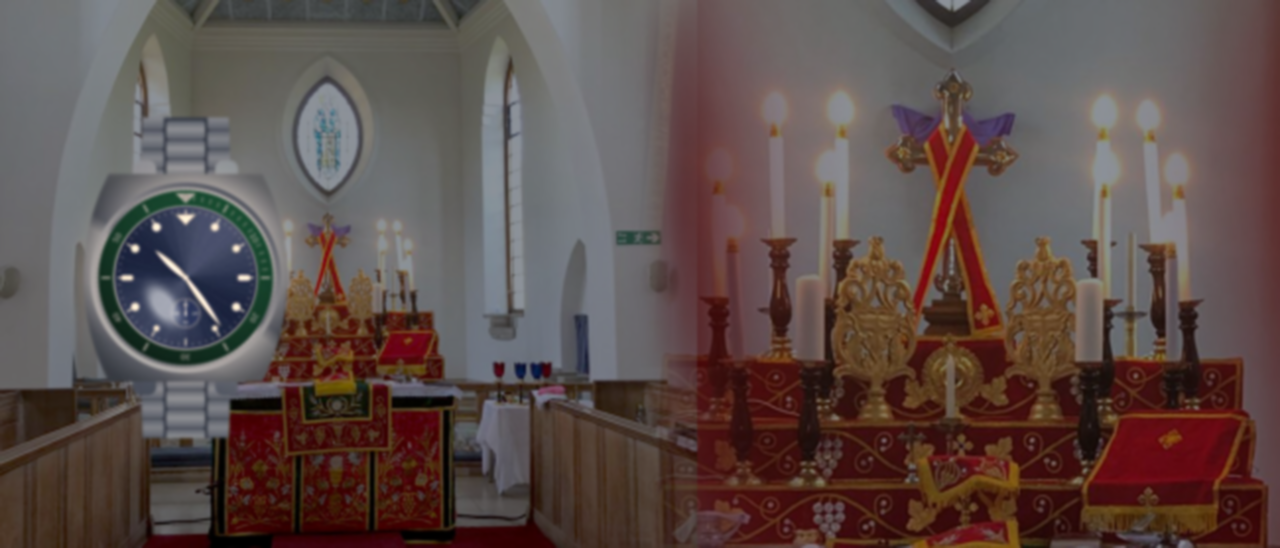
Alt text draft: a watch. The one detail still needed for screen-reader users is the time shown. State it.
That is 10:24
